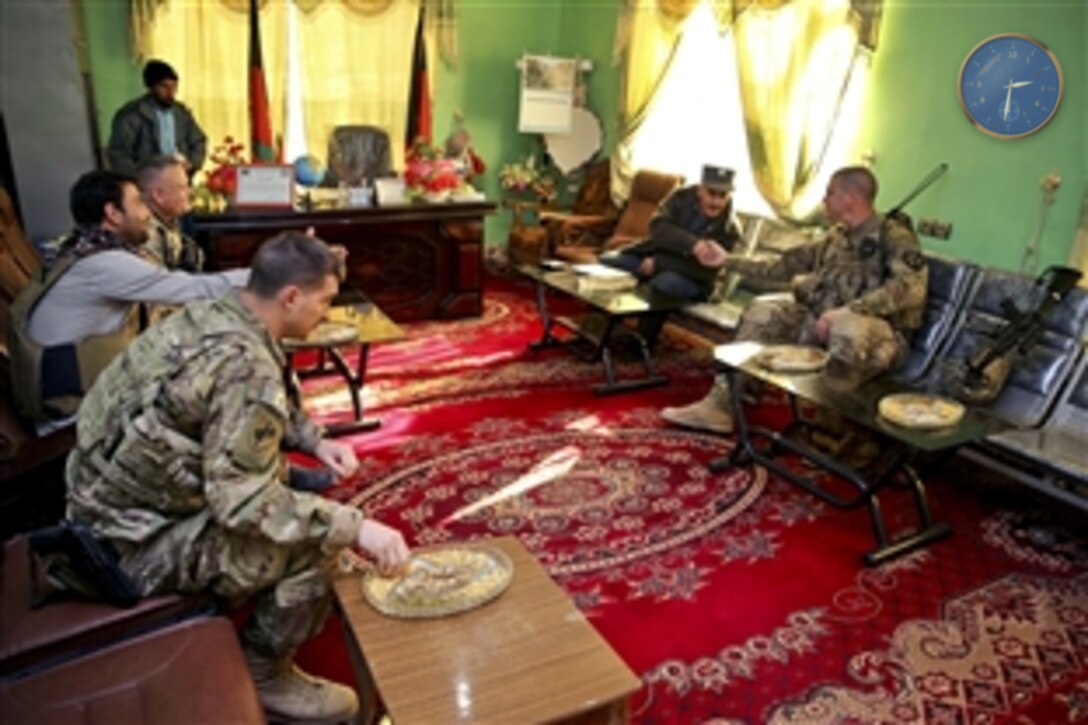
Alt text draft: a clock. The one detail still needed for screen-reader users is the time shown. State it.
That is 2:31
